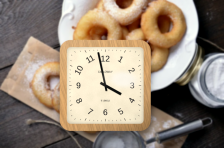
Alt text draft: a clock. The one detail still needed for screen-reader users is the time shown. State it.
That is 3:58
